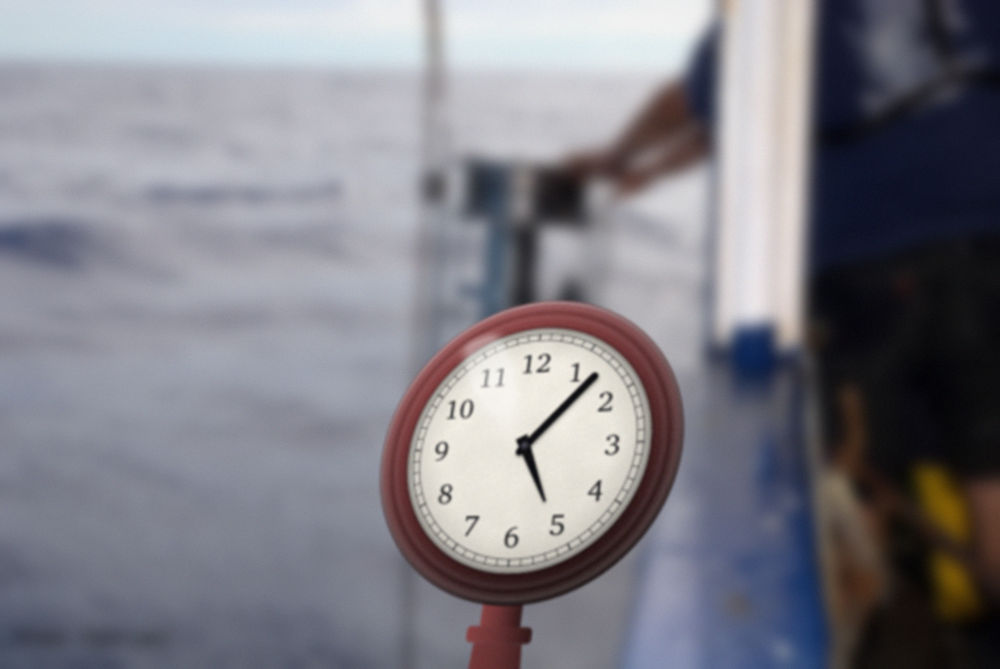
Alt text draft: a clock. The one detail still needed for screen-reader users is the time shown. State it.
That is 5:07
